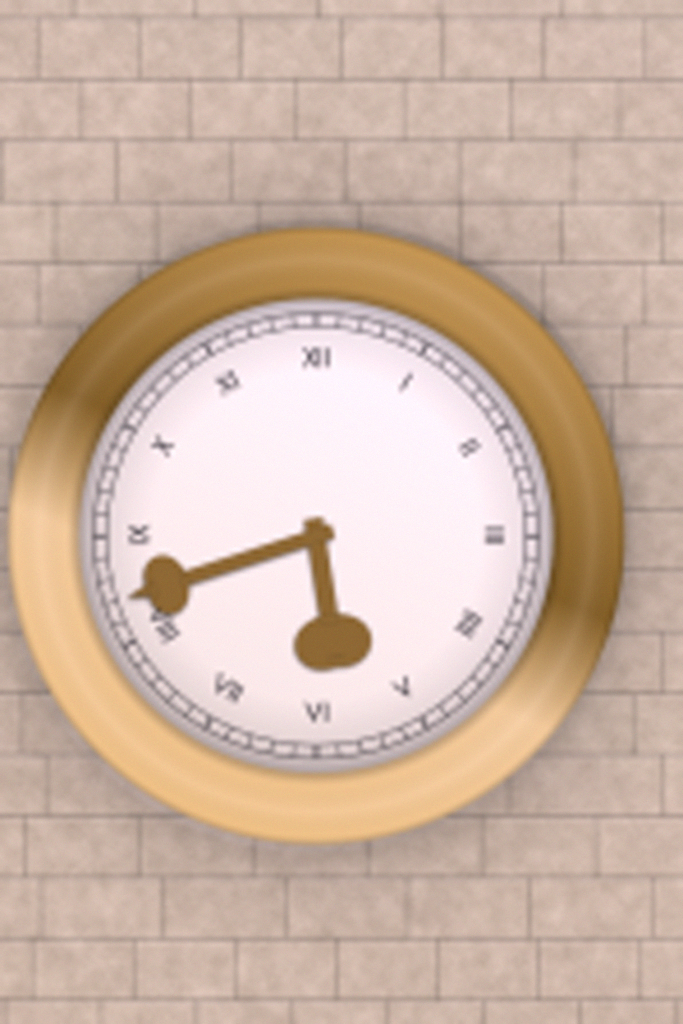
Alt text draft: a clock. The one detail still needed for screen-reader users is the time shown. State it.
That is 5:42
